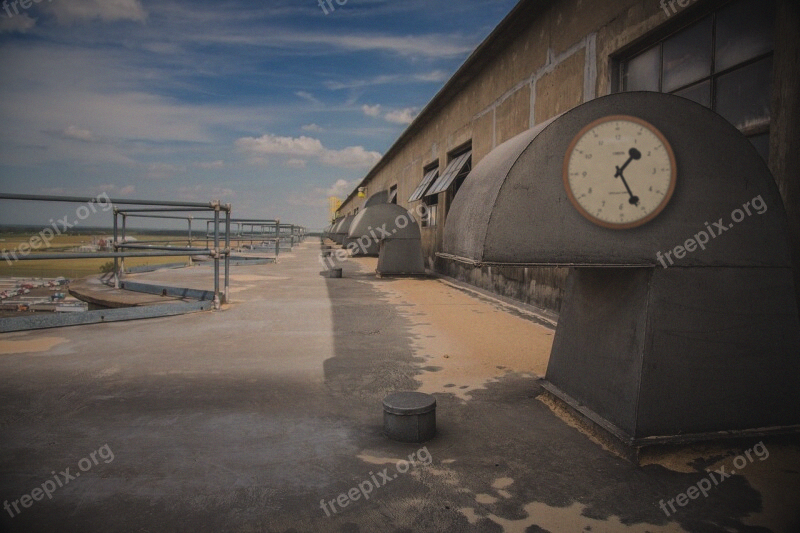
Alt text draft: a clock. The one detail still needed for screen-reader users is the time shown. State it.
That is 1:26
